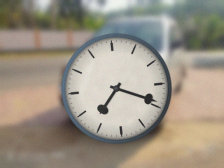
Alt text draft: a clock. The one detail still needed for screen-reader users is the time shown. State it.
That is 7:19
